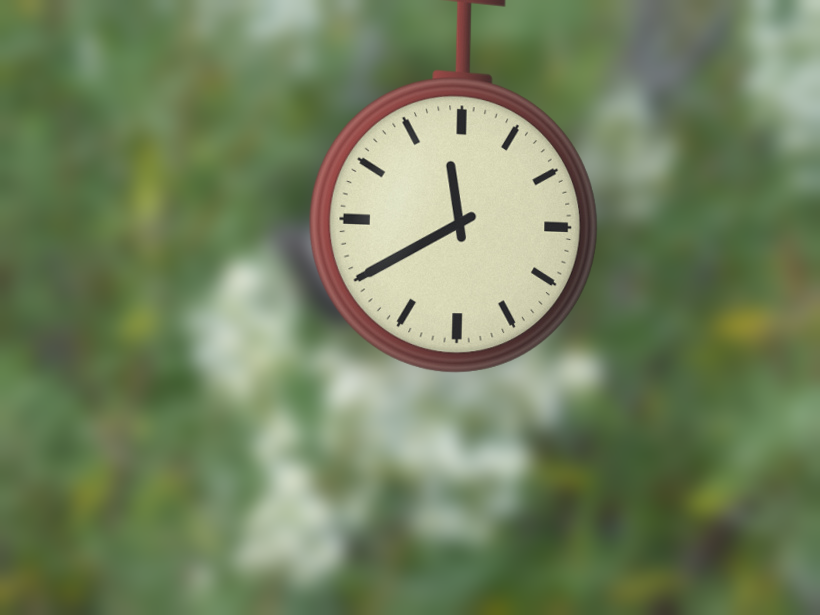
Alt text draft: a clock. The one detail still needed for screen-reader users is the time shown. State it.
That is 11:40
